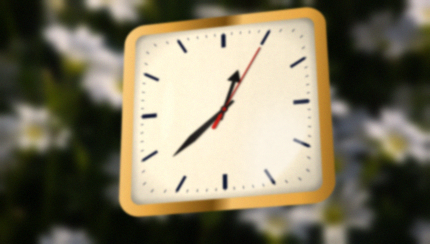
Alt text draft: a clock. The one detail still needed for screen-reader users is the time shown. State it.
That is 12:38:05
